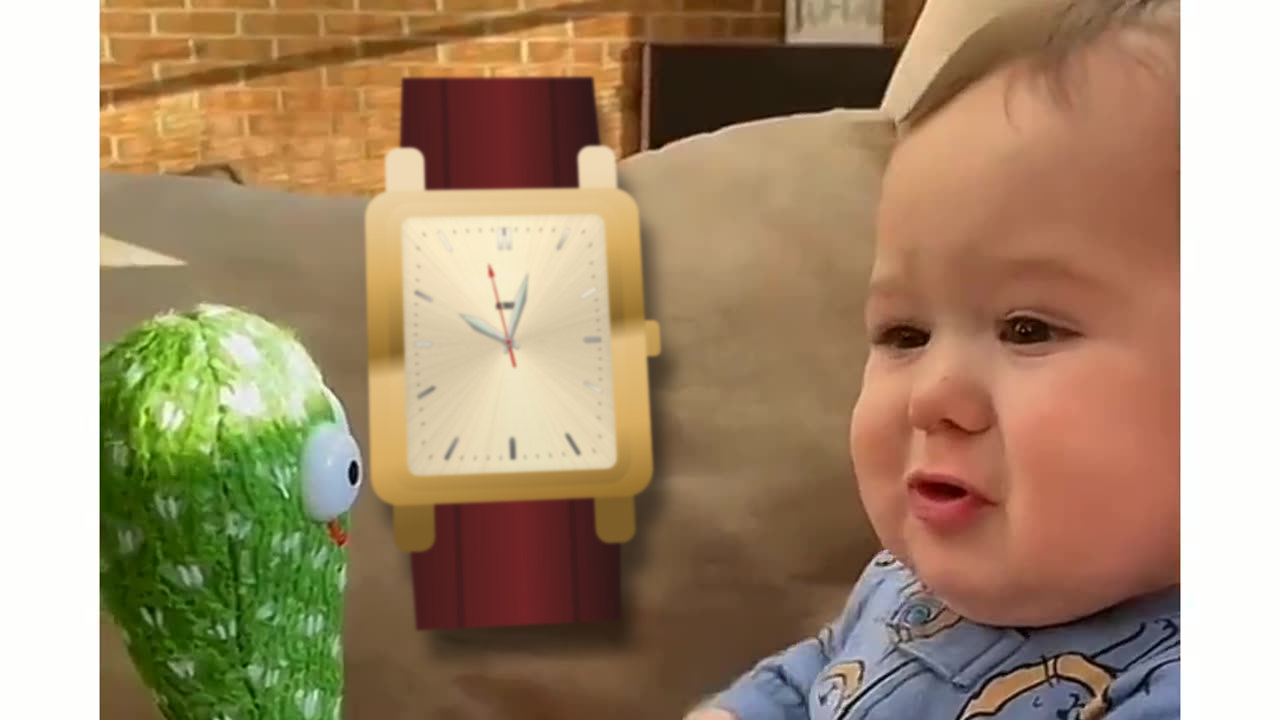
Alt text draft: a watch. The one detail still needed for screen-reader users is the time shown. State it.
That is 10:02:58
